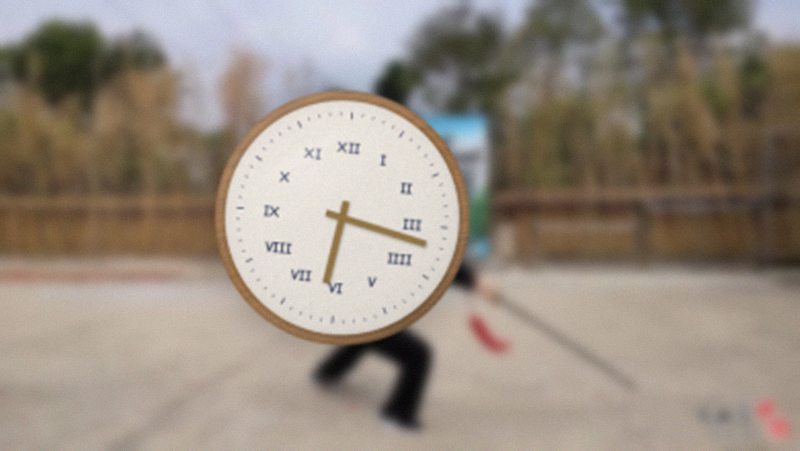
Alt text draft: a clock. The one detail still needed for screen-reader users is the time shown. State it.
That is 6:17
